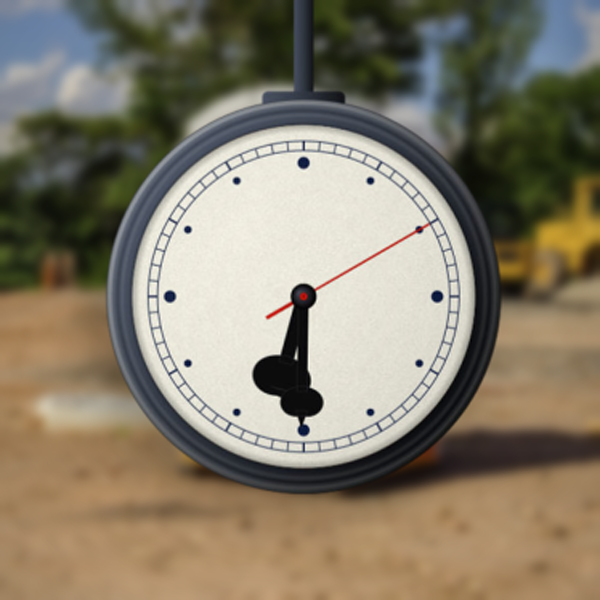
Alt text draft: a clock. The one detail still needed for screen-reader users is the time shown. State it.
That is 6:30:10
